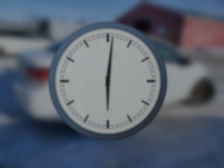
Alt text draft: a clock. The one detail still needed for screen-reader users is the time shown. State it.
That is 6:01
